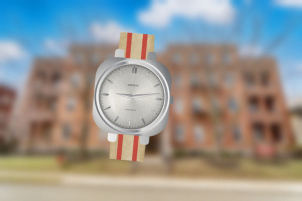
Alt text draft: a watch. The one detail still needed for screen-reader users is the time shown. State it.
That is 9:13
